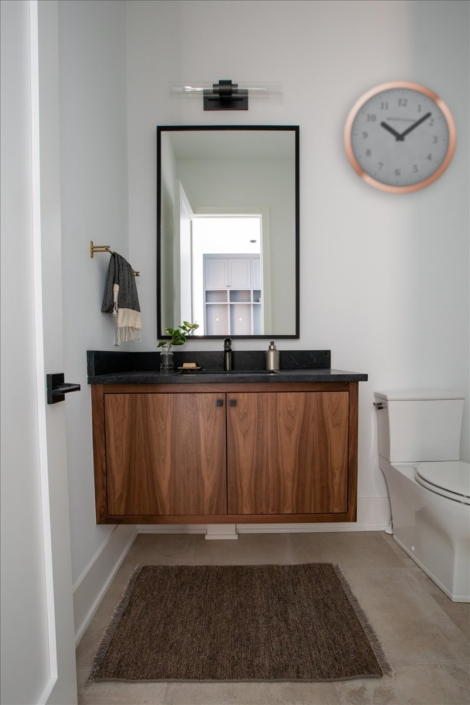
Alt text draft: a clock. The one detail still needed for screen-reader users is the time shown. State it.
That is 10:08
